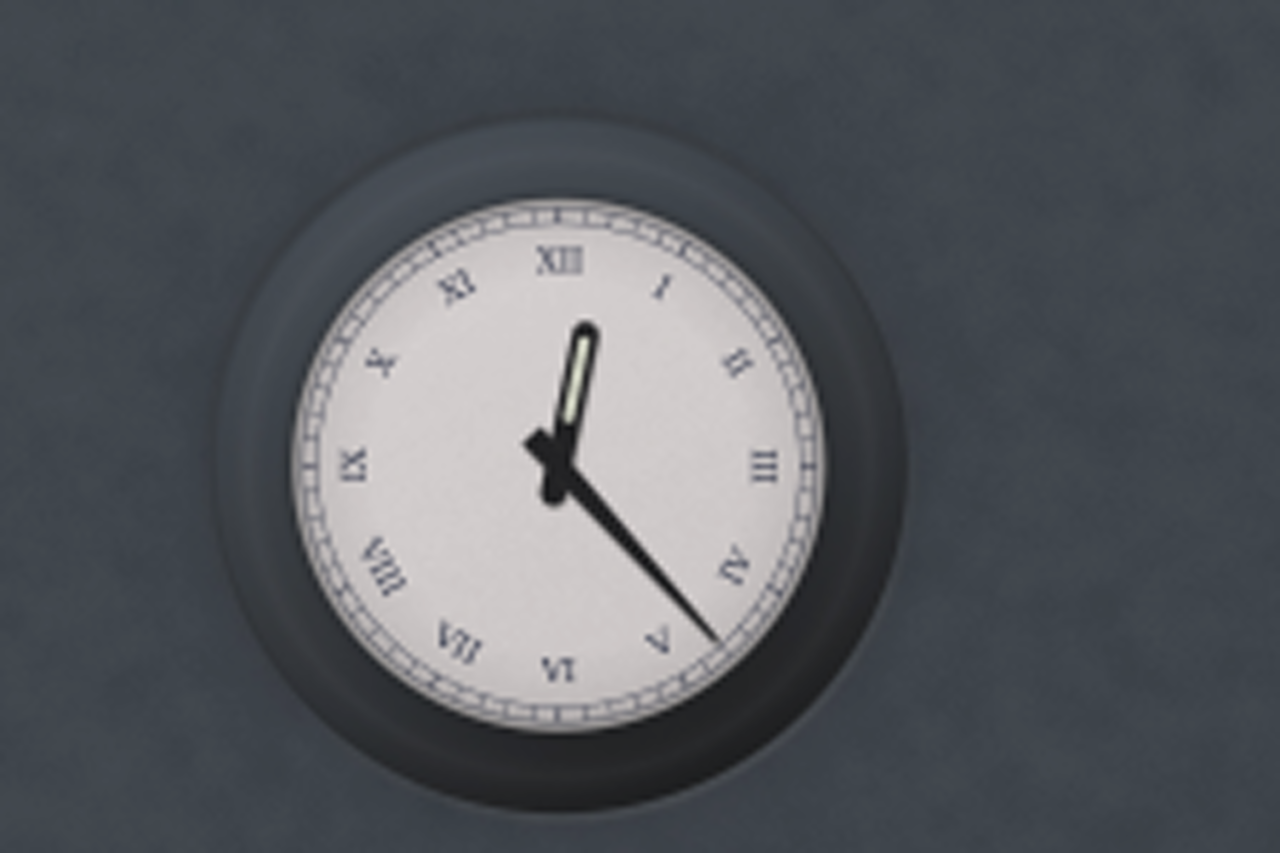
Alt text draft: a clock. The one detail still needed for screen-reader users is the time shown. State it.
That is 12:23
